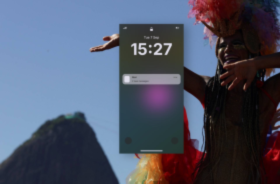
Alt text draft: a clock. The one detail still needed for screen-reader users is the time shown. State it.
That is 15:27
